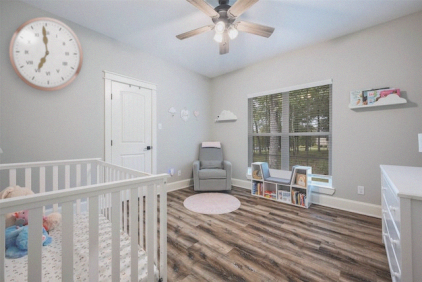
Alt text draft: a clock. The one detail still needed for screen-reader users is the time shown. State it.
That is 6:59
